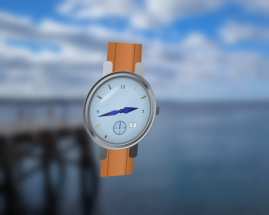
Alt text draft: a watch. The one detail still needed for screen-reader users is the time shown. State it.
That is 2:43
